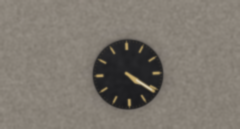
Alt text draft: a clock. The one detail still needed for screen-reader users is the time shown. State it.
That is 4:21
